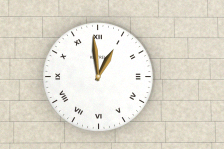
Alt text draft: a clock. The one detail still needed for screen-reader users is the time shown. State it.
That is 12:59
